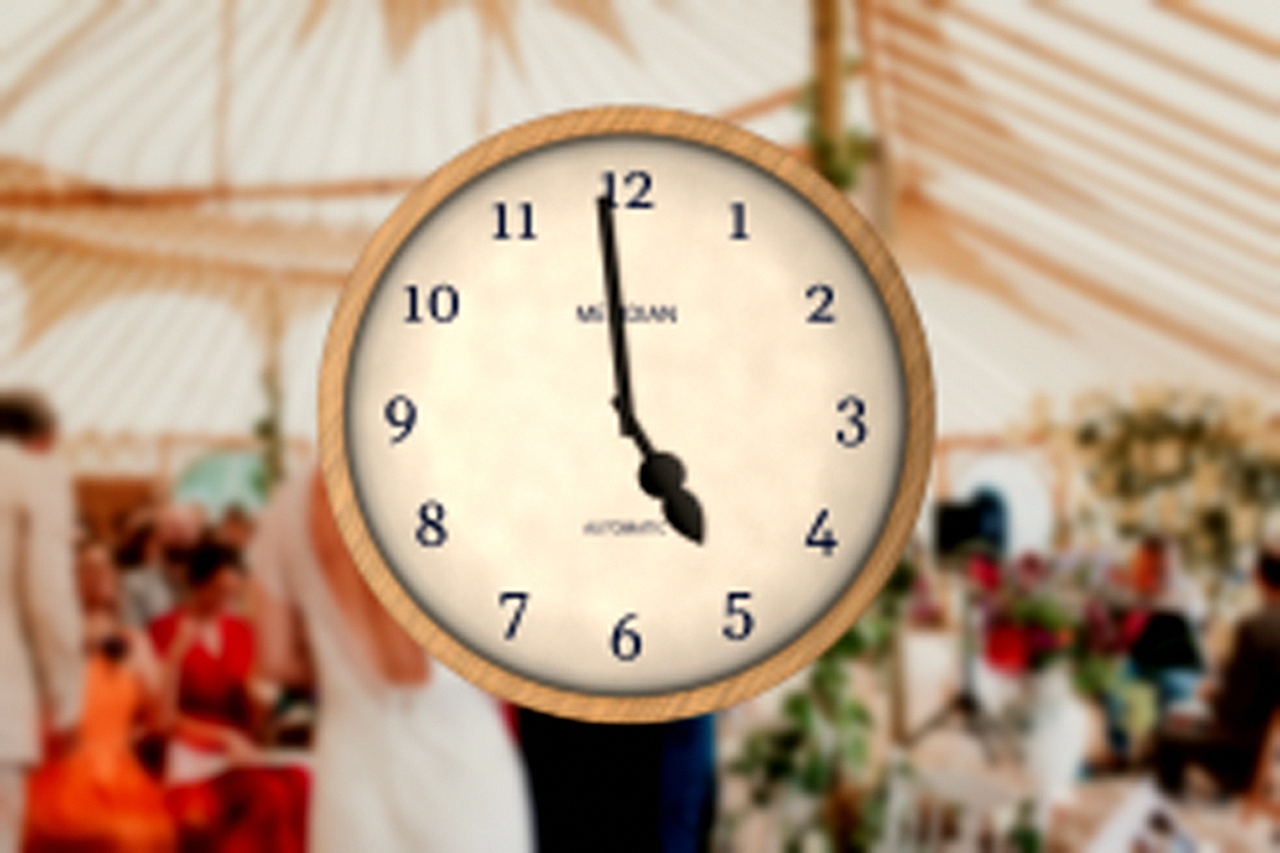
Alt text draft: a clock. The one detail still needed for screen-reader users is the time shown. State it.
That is 4:59
